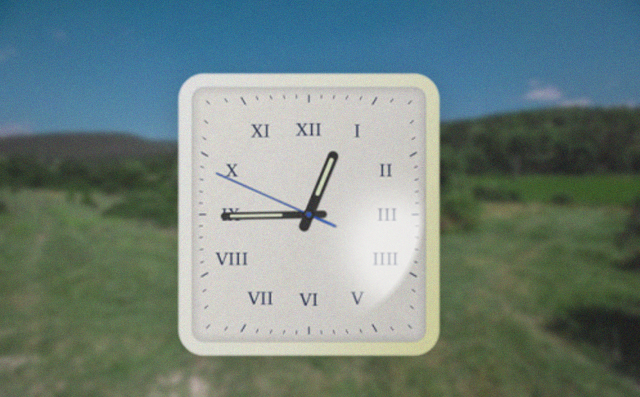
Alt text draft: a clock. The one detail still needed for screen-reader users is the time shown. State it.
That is 12:44:49
